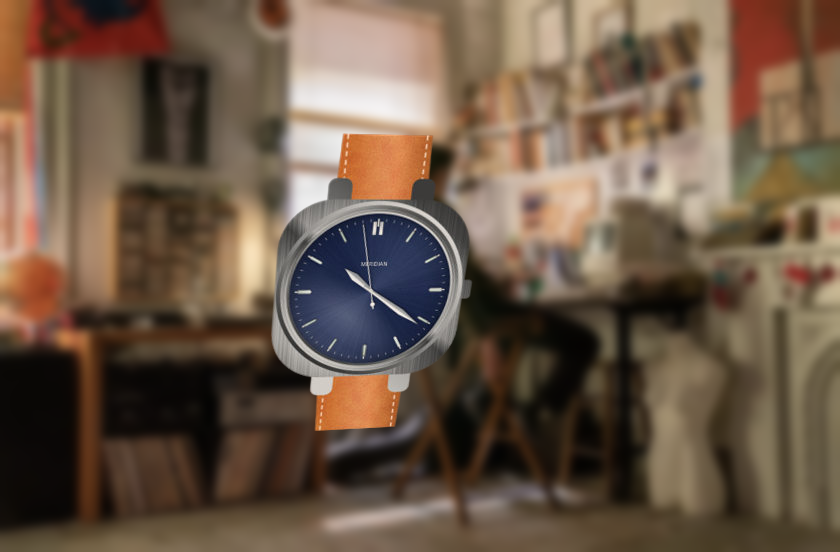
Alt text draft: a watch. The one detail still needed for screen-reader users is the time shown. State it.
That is 10:20:58
